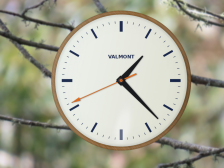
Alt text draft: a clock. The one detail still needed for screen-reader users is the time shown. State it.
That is 1:22:41
